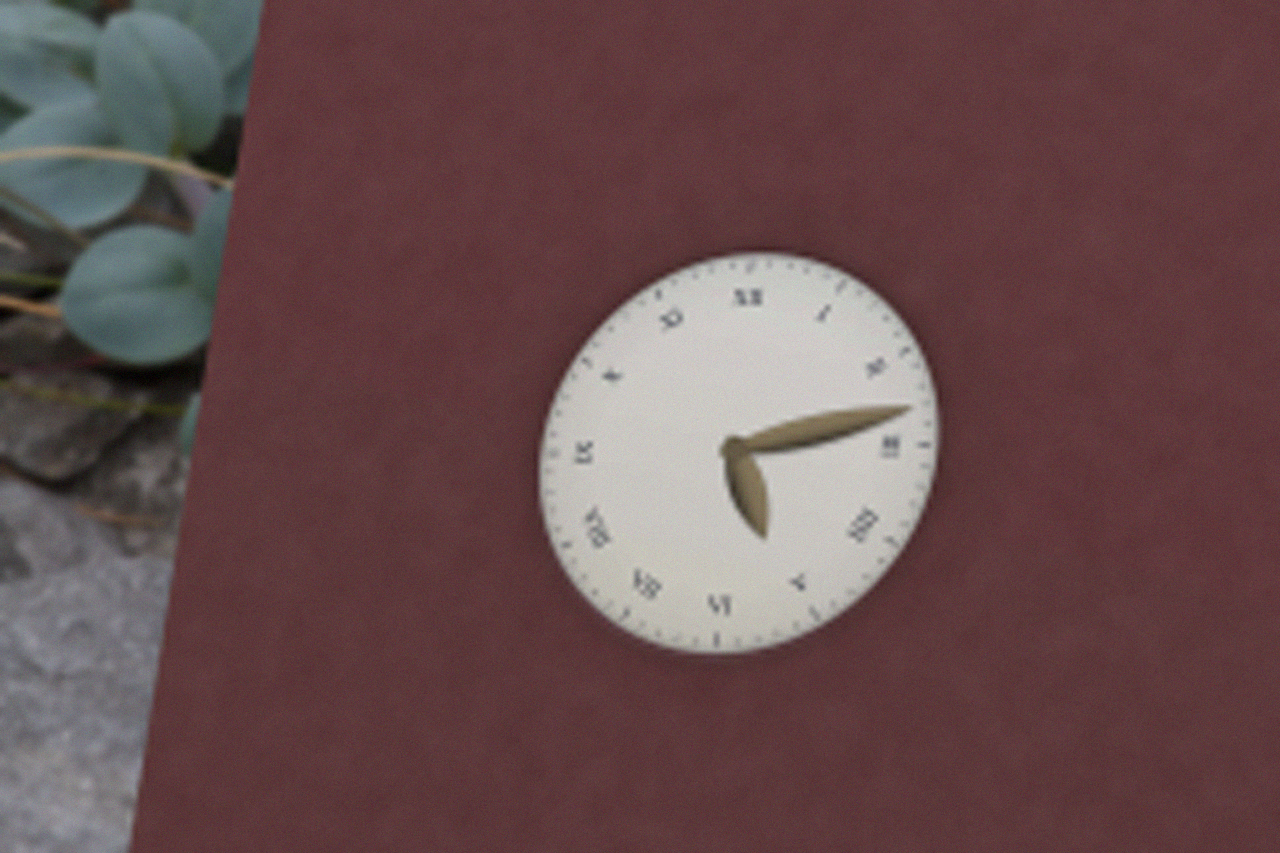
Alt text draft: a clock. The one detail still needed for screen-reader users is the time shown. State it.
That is 5:13
